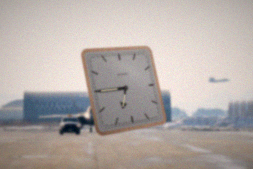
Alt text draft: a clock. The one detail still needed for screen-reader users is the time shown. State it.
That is 6:45
